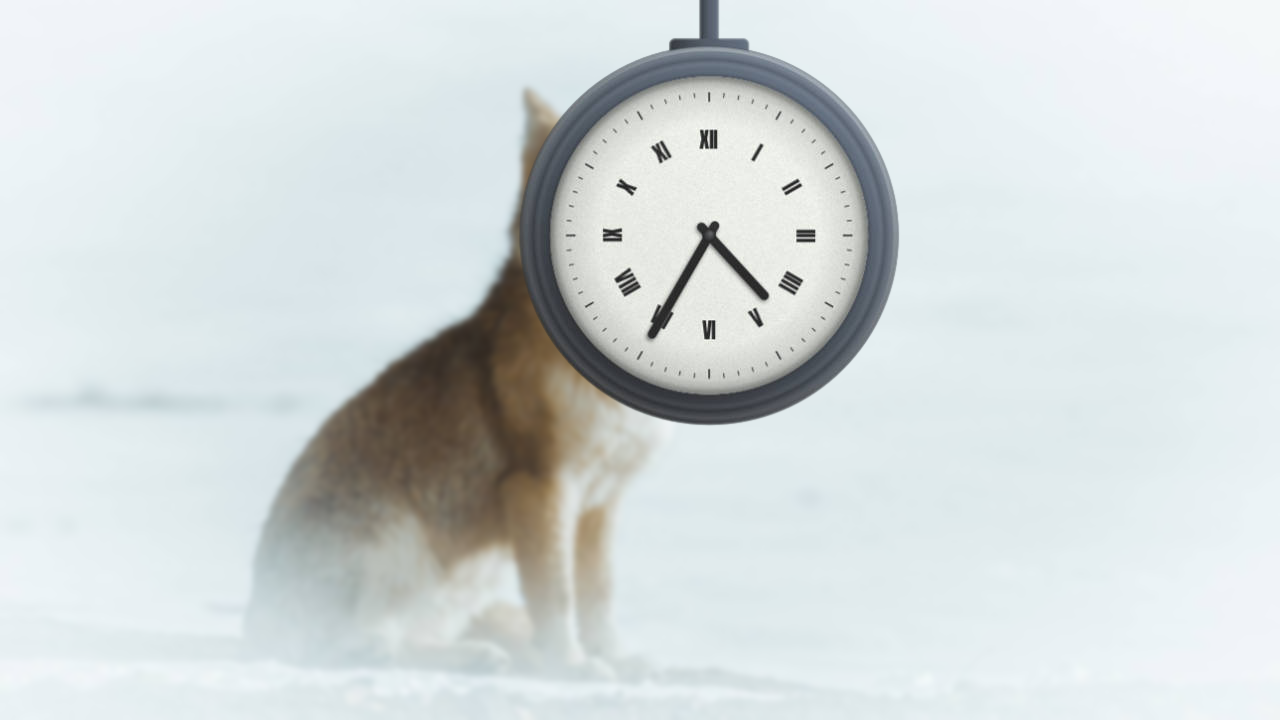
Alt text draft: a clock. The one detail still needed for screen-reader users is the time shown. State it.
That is 4:35
